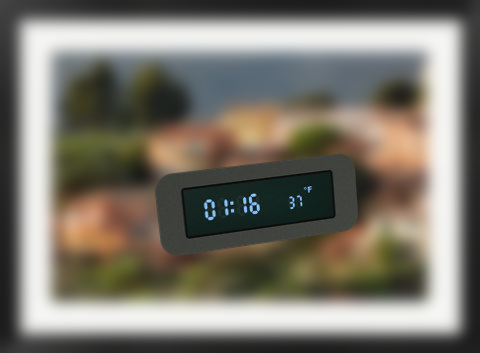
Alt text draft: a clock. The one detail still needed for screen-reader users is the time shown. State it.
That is 1:16
